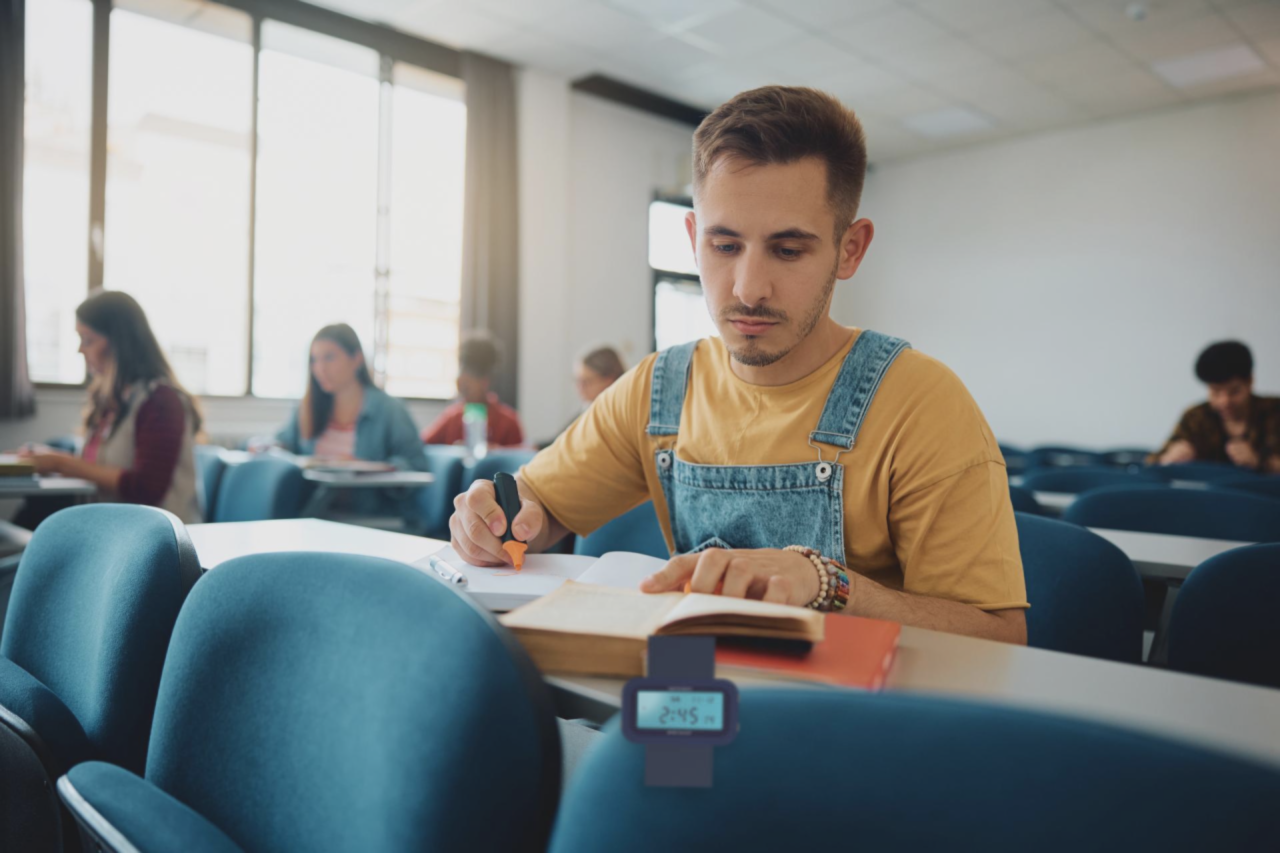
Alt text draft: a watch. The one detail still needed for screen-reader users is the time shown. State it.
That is 2:45
